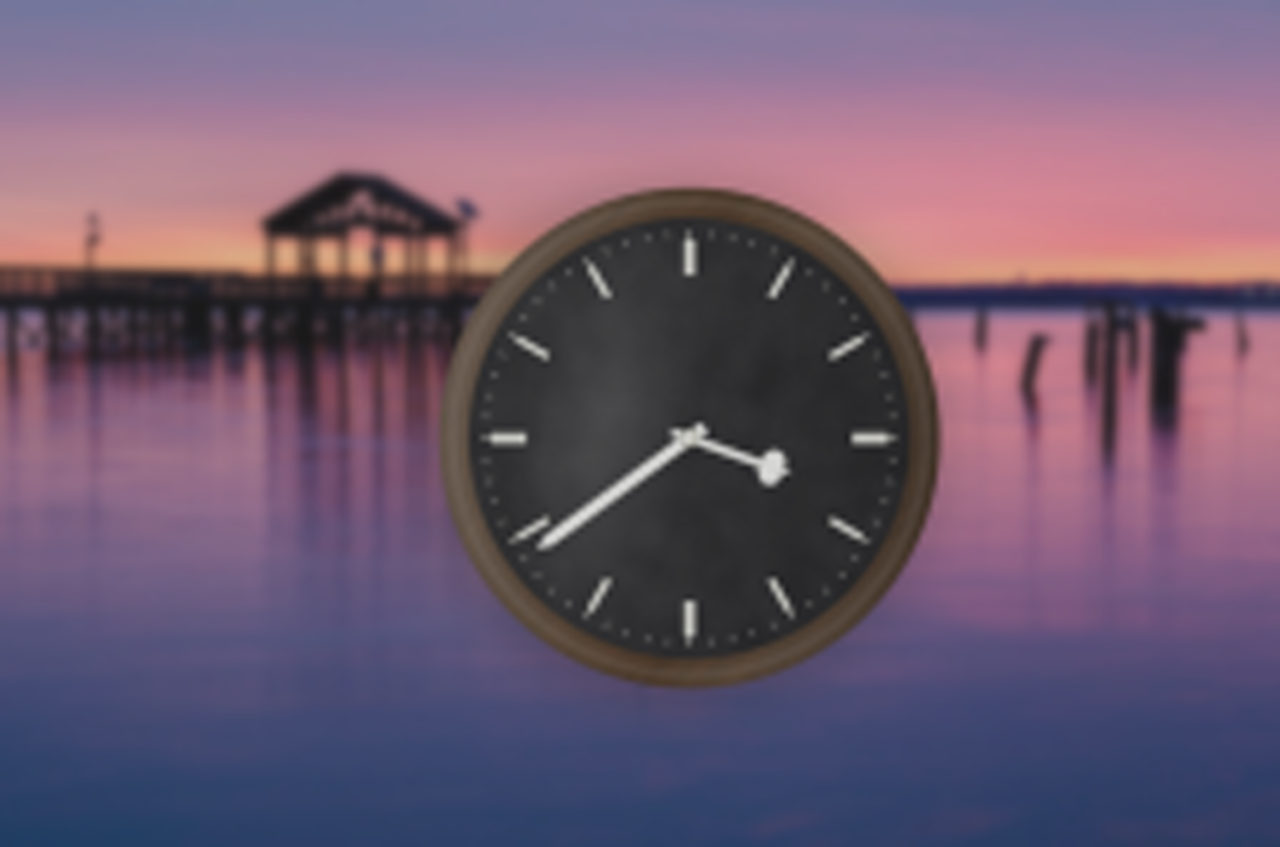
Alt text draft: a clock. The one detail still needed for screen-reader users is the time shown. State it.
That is 3:39
